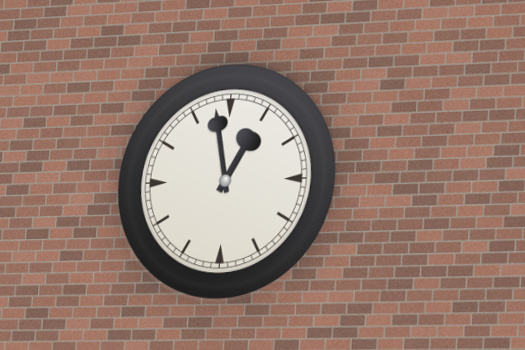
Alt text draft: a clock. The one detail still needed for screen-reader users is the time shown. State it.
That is 12:58
